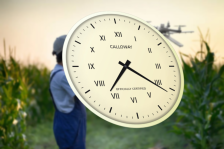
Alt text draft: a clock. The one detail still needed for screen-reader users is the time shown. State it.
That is 7:21
